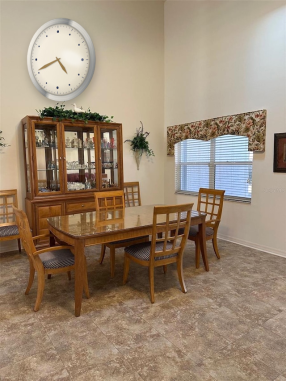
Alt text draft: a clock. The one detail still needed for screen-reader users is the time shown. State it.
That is 4:41
